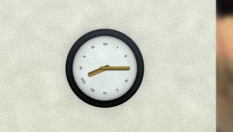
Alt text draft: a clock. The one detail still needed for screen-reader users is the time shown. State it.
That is 8:15
